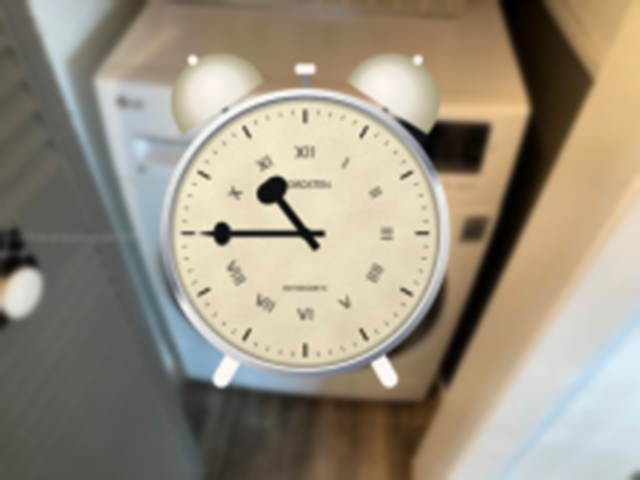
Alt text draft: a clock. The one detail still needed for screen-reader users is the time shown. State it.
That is 10:45
